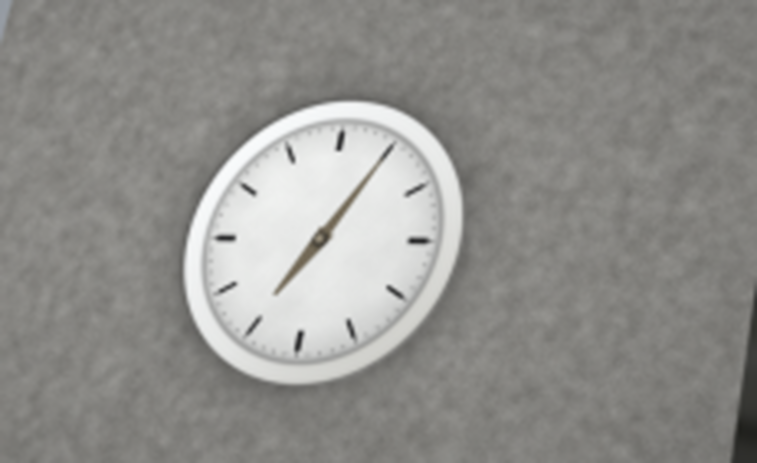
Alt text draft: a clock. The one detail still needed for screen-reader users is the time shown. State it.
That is 7:05
